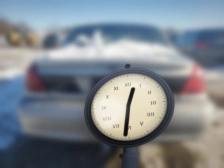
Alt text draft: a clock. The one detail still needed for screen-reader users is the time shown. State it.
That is 12:31
